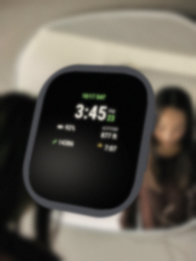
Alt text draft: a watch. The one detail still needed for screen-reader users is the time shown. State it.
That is 3:45
